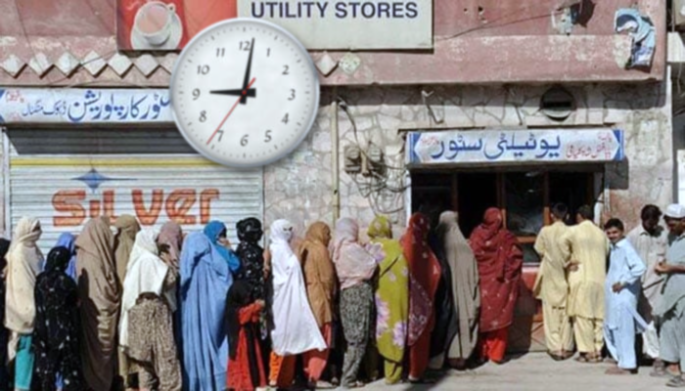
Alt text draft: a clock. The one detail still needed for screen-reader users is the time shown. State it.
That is 9:01:36
